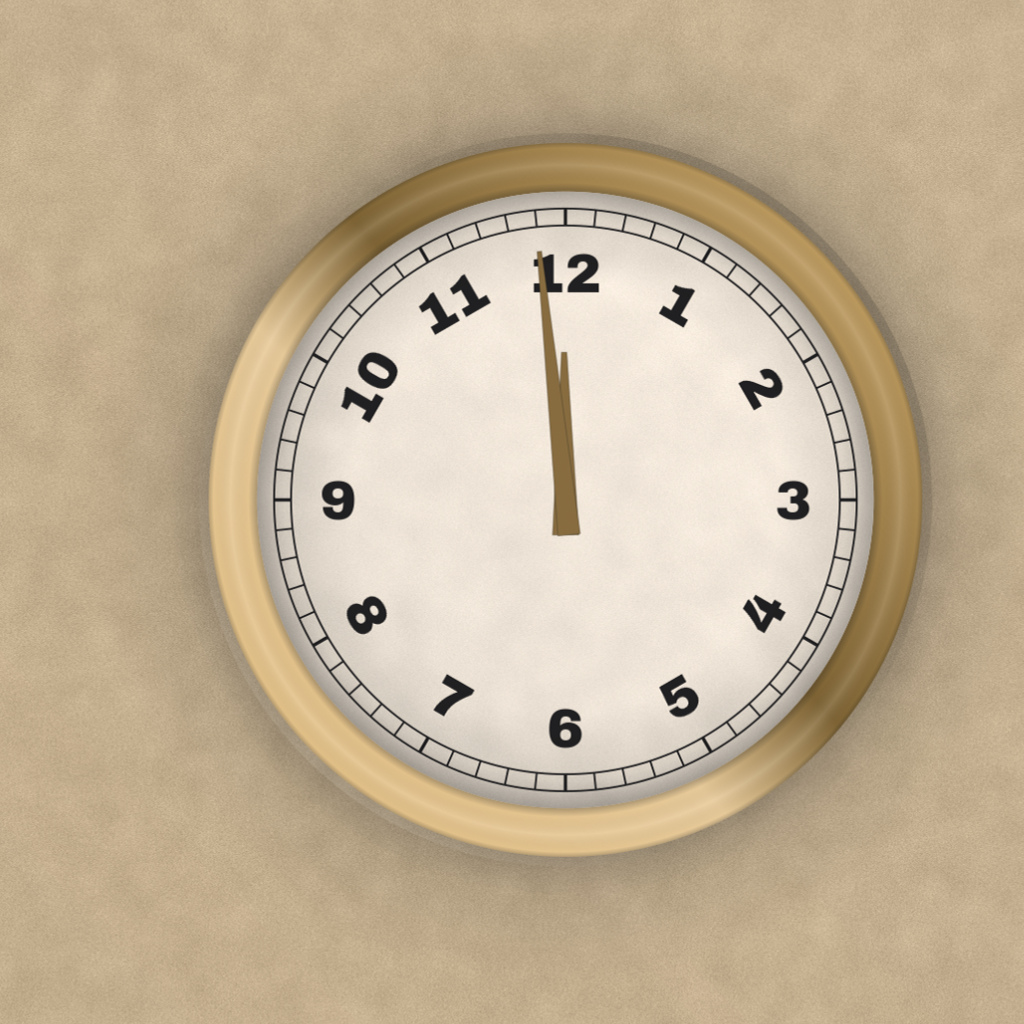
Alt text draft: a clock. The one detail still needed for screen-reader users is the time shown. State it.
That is 11:59
